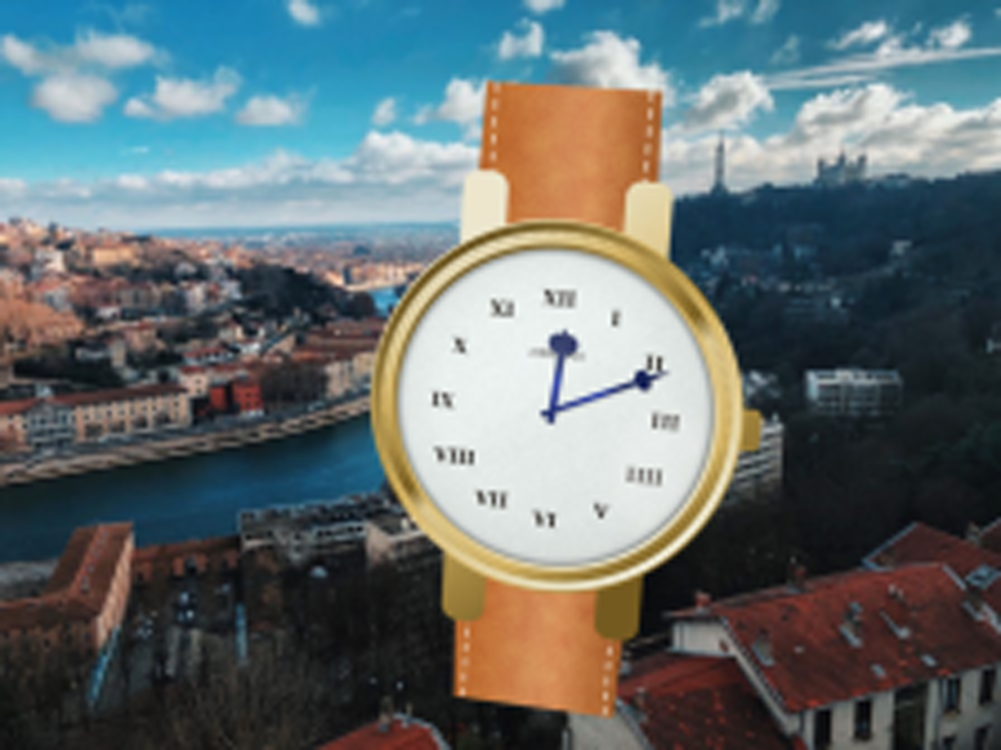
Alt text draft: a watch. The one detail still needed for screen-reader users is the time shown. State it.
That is 12:11
